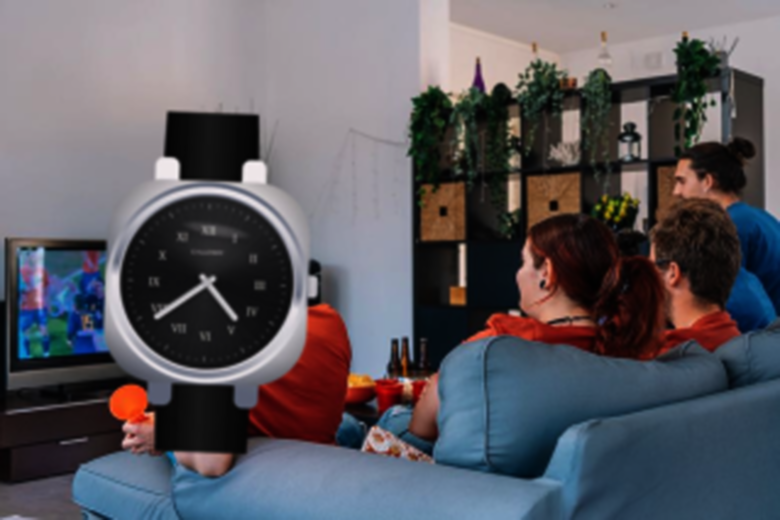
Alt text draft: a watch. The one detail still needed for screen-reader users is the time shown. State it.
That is 4:39
